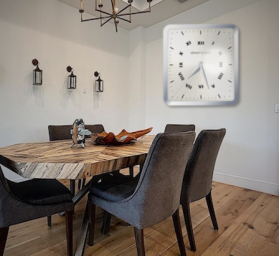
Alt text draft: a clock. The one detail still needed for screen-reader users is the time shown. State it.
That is 7:27
